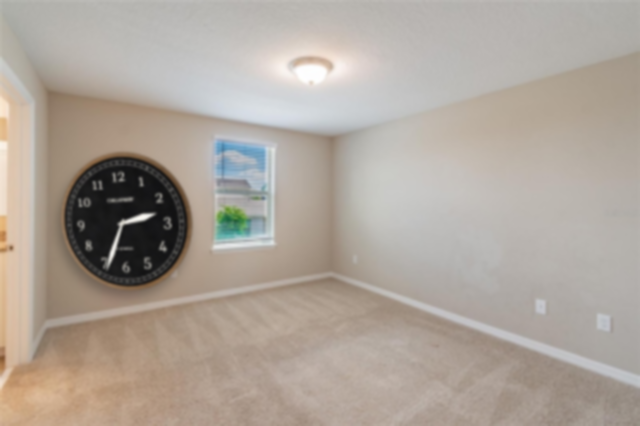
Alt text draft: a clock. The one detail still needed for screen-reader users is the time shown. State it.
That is 2:34
